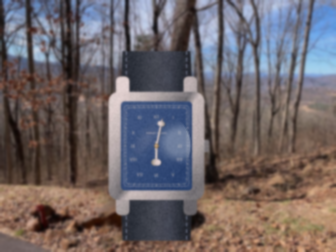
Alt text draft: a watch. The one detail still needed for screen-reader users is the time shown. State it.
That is 6:02
